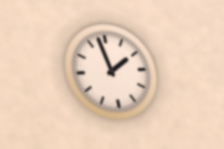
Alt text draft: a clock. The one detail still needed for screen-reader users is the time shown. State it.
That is 1:58
